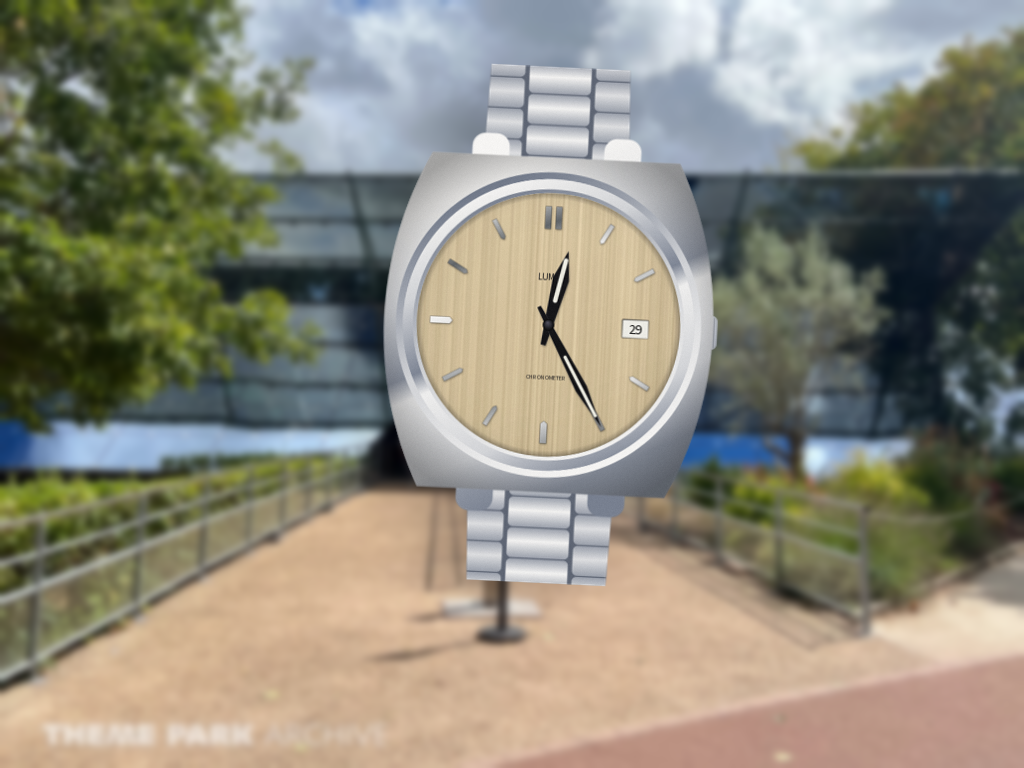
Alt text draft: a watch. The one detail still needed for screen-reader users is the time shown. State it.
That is 12:25
